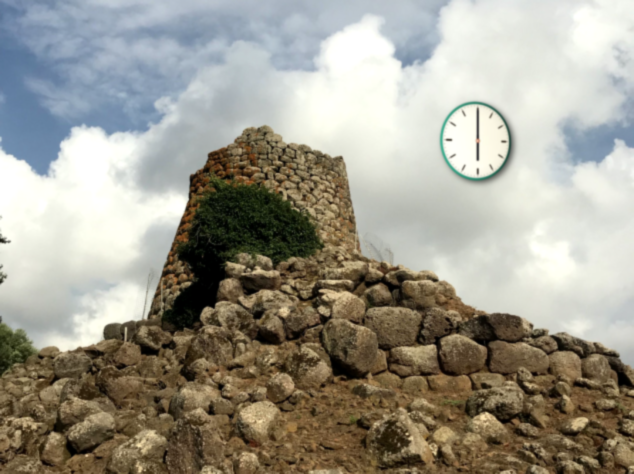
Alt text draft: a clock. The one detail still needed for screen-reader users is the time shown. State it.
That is 6:00
